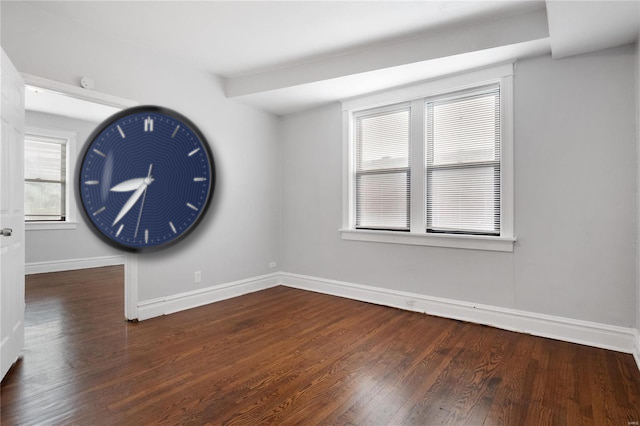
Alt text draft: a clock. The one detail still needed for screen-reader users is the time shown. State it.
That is 8:36:32
